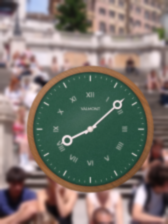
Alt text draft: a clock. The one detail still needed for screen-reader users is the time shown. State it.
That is 8:08
